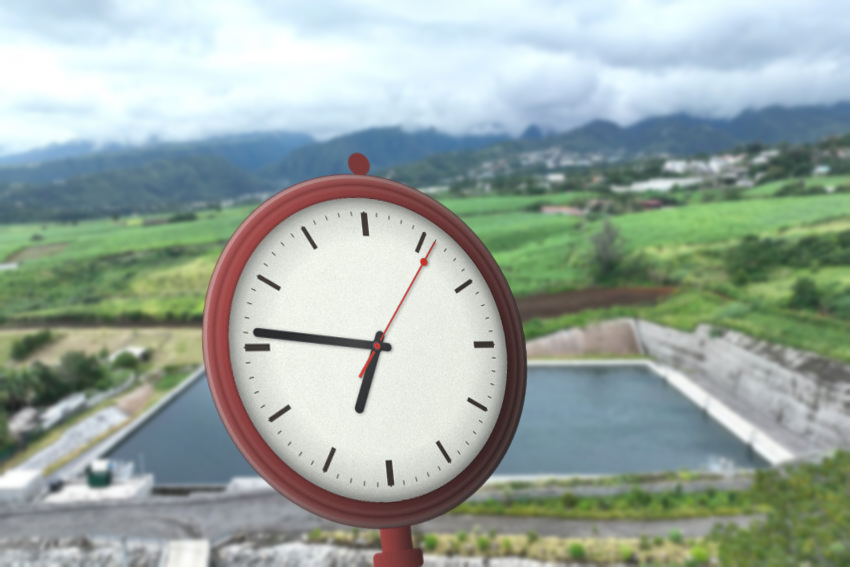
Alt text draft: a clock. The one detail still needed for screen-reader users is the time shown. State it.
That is 6:46:06
